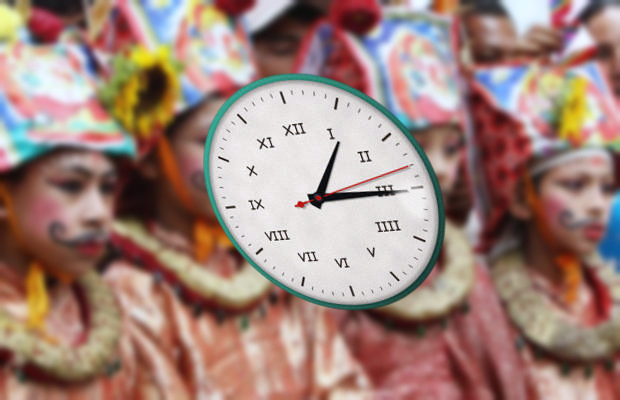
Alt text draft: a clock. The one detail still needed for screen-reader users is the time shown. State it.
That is 1:15:13
